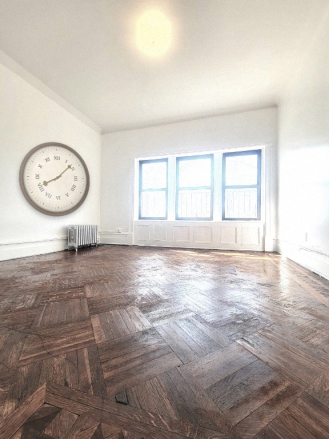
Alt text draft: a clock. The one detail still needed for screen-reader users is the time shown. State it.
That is 8:08
